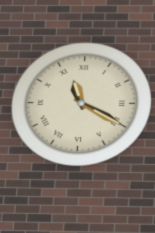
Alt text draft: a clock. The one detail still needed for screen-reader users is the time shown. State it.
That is 11:20
